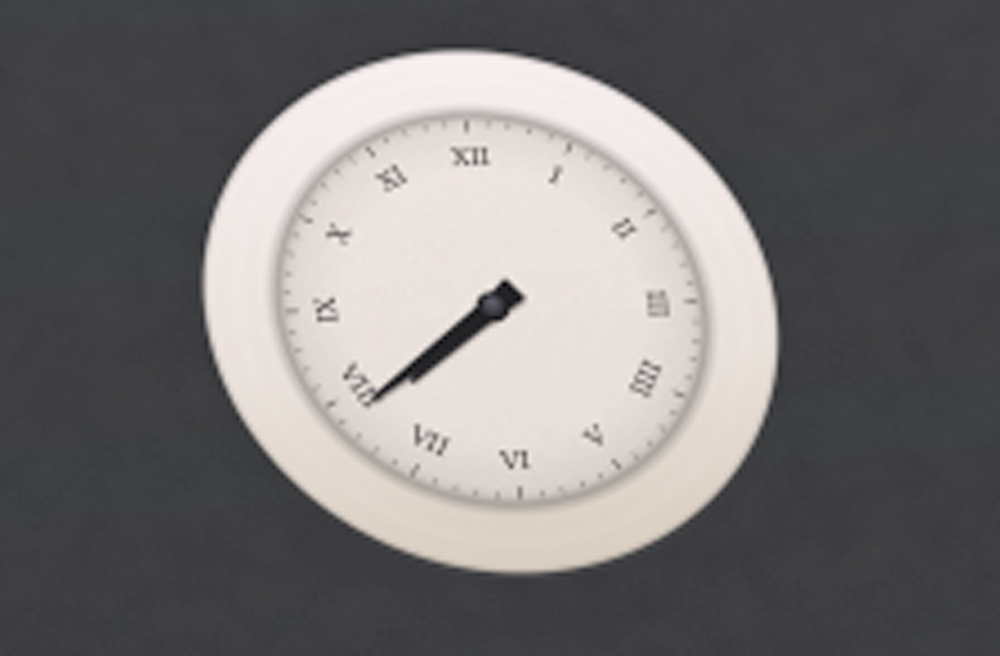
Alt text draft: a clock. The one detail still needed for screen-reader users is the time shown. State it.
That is 7:39
